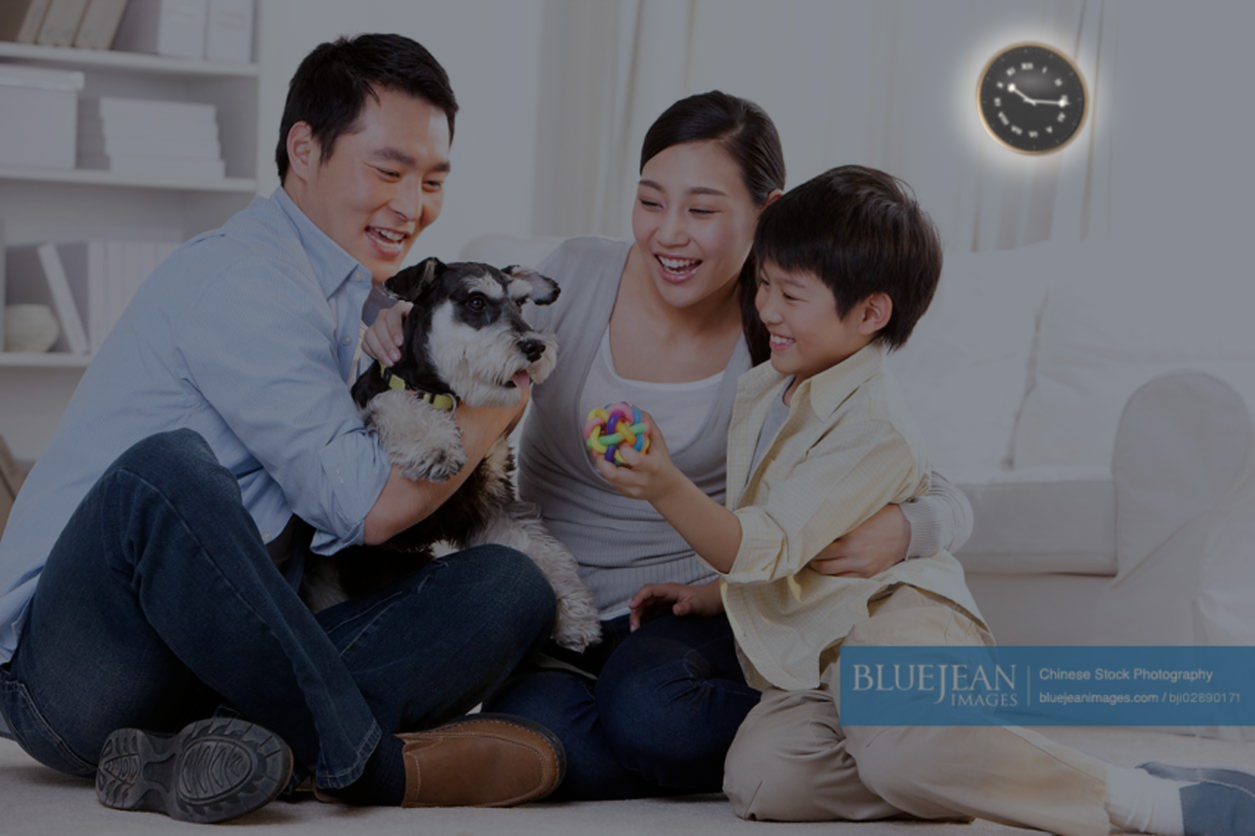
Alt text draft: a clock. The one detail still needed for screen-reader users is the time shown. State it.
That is 10:16
